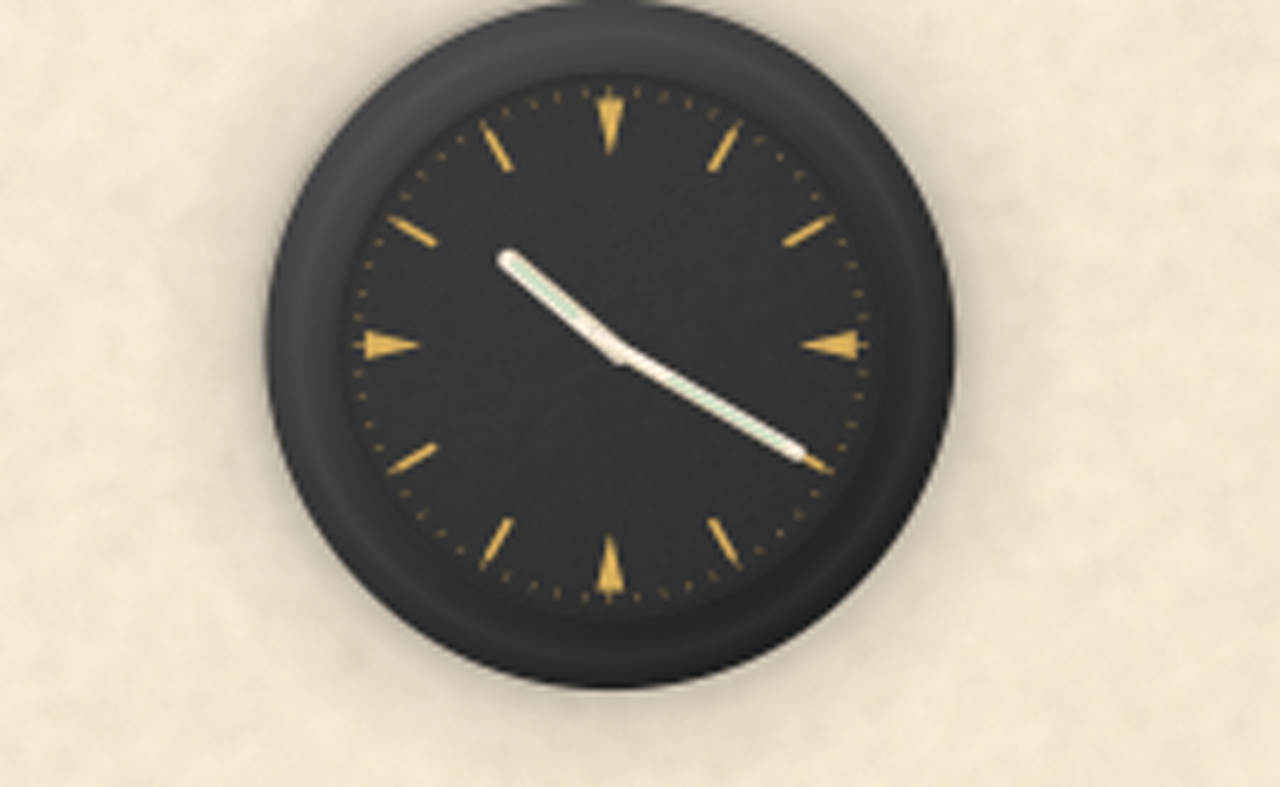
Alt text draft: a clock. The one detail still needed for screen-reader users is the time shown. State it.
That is 10:20
